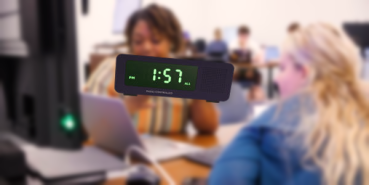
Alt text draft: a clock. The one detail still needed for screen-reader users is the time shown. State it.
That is 1:57
